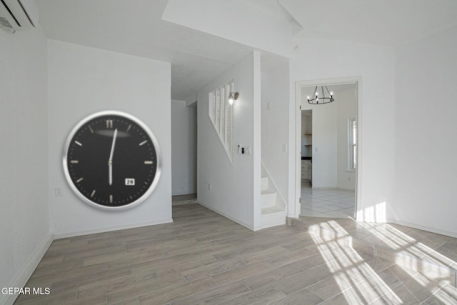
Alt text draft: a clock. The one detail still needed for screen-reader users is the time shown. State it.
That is 6:02
